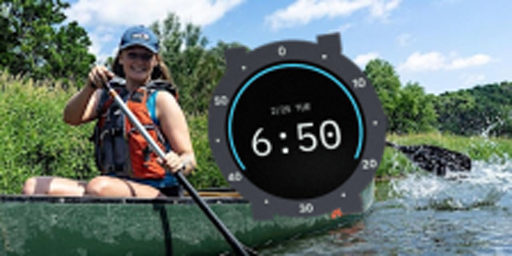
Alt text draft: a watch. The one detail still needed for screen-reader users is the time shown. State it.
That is 6:50
